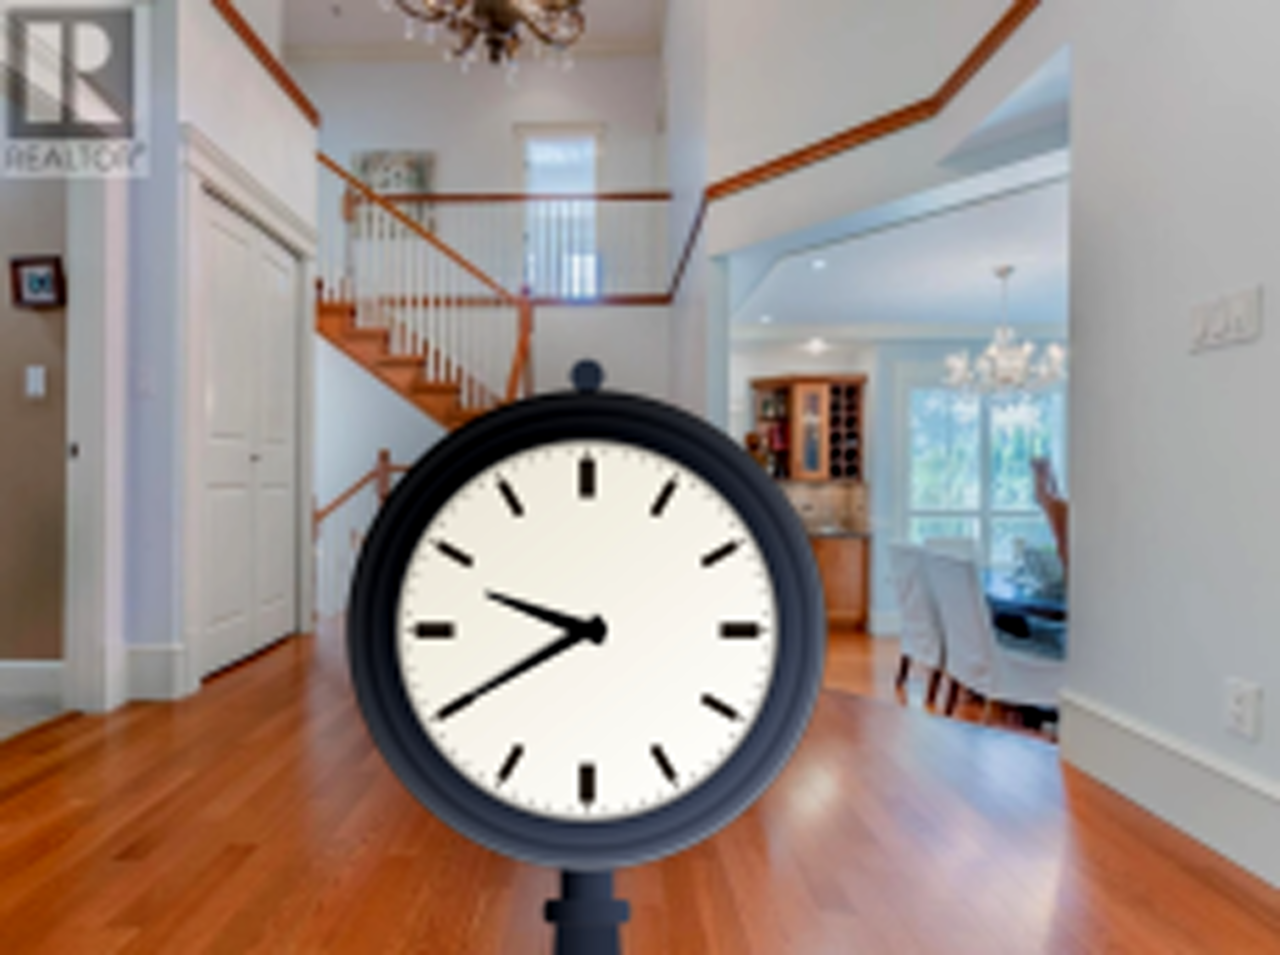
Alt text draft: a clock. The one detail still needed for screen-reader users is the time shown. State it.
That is 9:40
